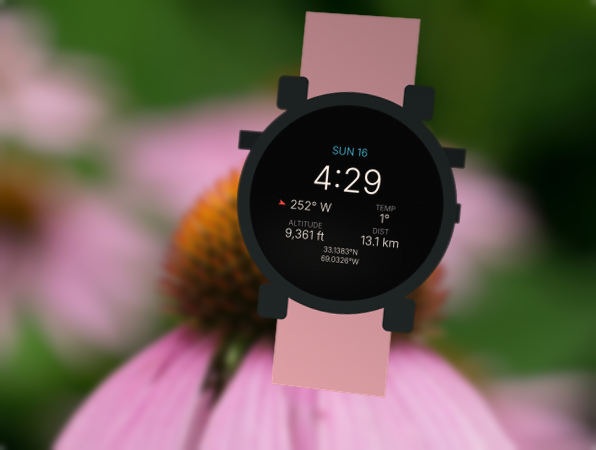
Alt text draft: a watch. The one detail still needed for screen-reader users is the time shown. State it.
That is 4:29
